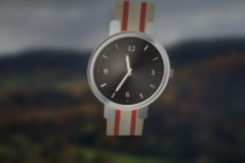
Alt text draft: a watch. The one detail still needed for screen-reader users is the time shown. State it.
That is 11:35
